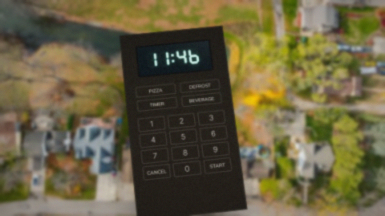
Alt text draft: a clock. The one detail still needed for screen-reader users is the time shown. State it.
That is 11:46
